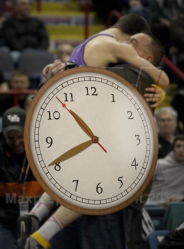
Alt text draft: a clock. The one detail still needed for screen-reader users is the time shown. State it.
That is 10:40:53
